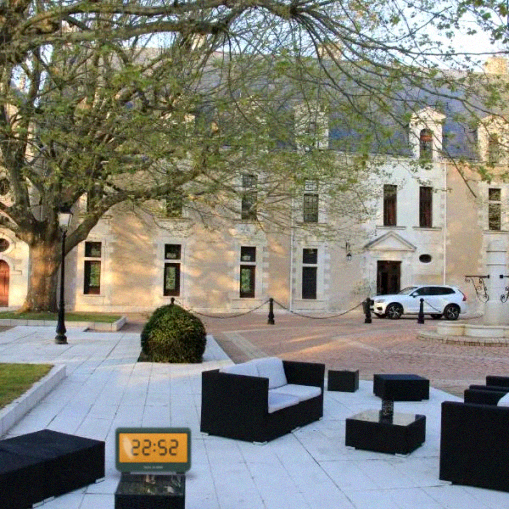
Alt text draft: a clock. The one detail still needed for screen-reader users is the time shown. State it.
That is 22:52
